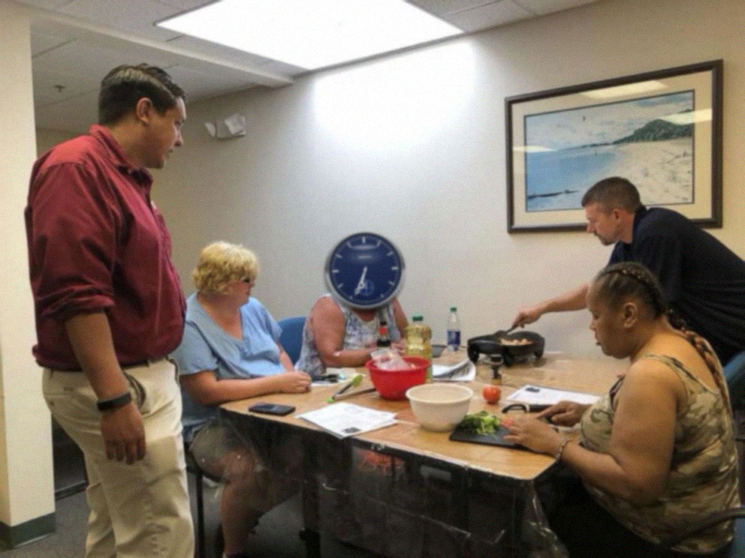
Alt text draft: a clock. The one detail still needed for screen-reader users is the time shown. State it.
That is 6:34
